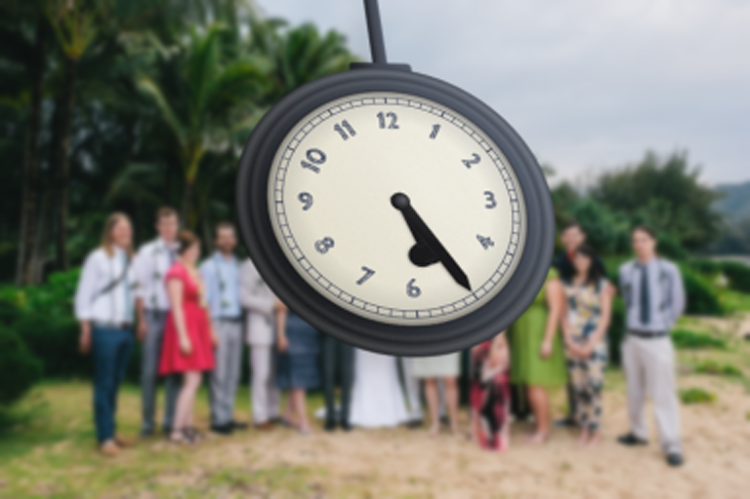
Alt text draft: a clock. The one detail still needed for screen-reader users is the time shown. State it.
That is 5:25
